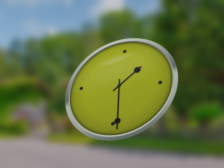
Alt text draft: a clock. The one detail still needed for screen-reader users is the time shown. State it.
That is 1:29
